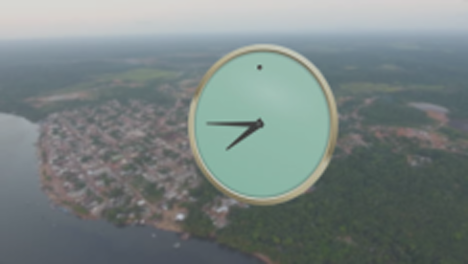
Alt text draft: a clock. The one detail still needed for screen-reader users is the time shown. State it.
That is 7:45
